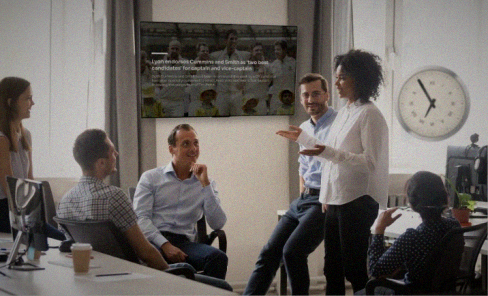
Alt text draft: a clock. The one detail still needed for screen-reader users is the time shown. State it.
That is 6:55
